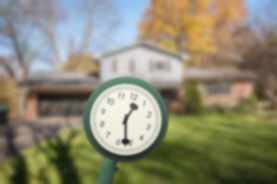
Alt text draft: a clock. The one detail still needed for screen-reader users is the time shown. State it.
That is 12:27
